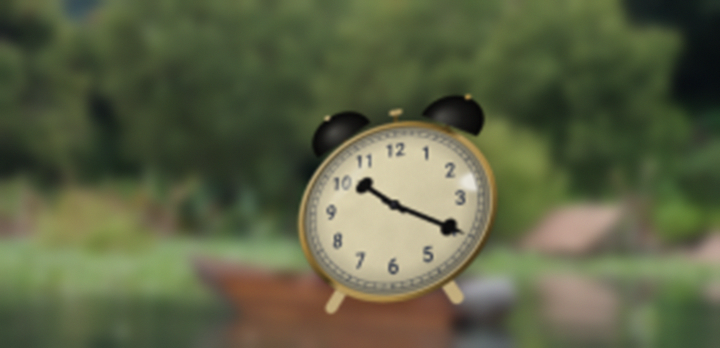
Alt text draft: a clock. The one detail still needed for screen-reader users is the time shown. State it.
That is 10:20
